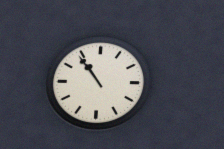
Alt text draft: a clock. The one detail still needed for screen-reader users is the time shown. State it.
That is 10:54
